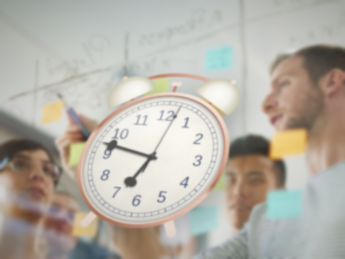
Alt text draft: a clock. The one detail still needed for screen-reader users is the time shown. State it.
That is 6:47:02
